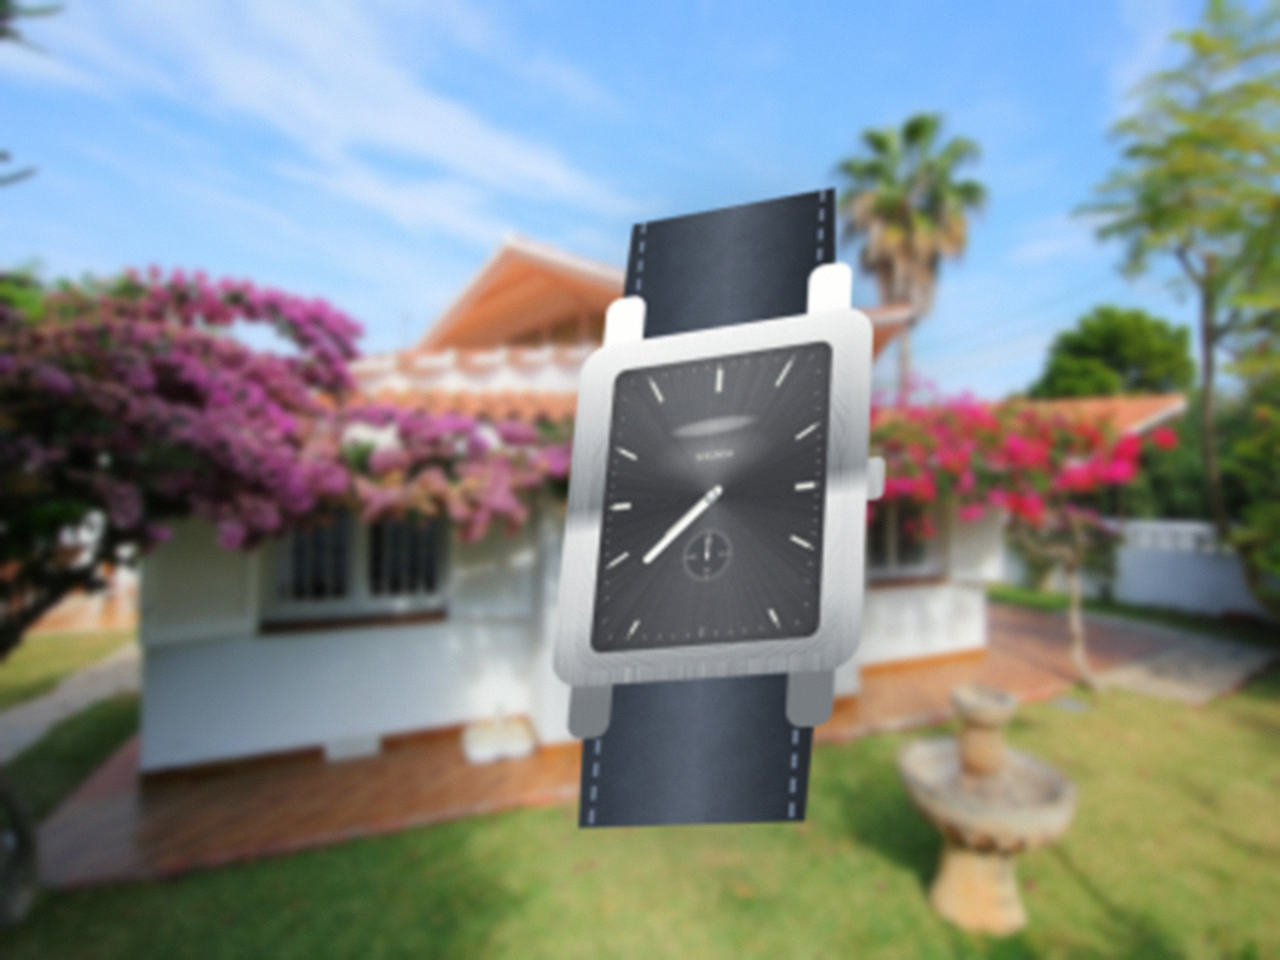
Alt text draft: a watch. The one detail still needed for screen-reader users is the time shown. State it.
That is 7:38
